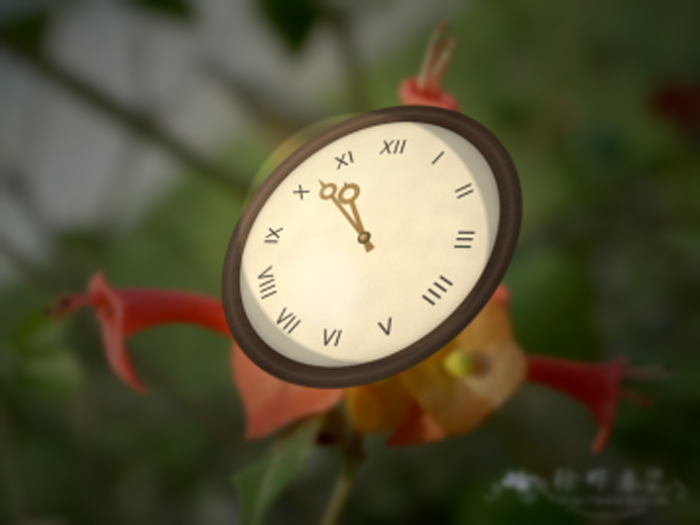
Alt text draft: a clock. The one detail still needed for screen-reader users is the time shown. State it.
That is 10:52
